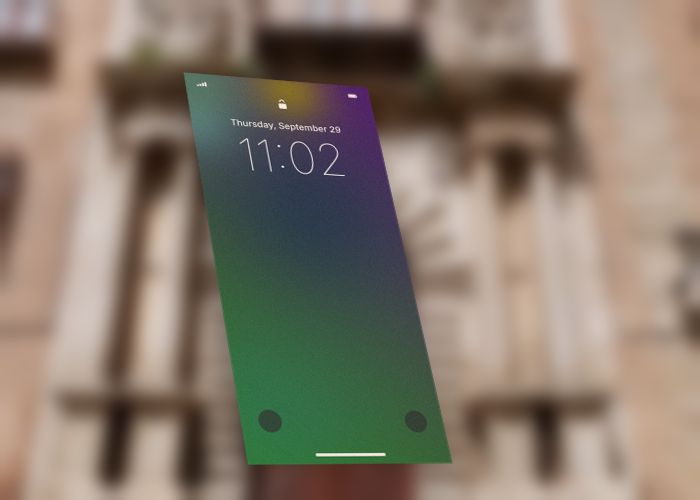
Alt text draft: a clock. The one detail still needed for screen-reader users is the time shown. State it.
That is 11:02
